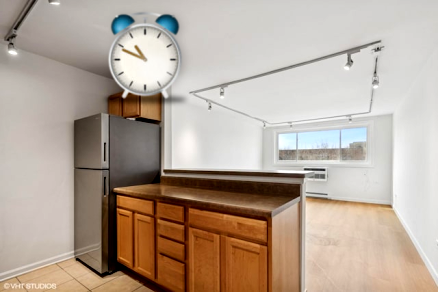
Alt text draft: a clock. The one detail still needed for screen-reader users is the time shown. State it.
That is 10:49
